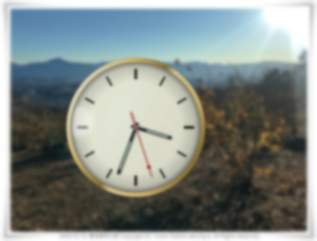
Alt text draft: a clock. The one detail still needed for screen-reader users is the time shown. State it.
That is 3:33:27
